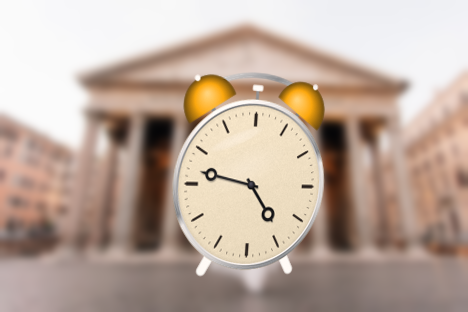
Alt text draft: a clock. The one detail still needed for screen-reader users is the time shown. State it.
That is 4:47
